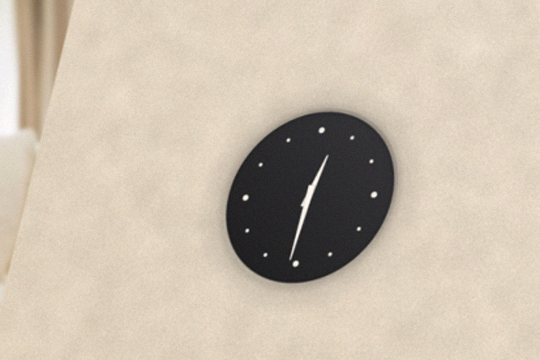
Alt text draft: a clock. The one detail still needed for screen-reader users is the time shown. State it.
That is 12:31
